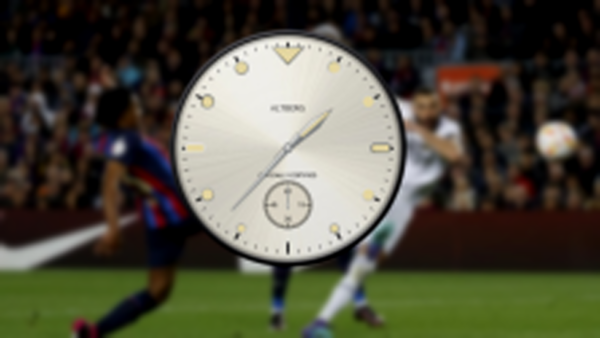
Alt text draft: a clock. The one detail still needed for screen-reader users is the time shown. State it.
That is 1:37
